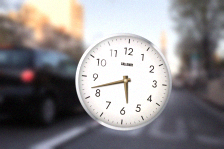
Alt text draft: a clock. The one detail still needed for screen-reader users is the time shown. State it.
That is 5:42
